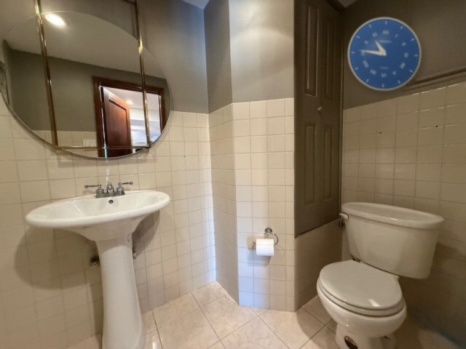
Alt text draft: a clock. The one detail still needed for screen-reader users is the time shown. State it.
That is 10:46
